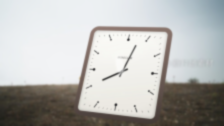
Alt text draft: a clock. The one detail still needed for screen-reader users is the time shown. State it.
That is 8:03
